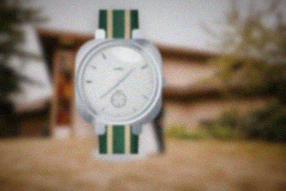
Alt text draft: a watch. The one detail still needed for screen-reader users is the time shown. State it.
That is 1:38
